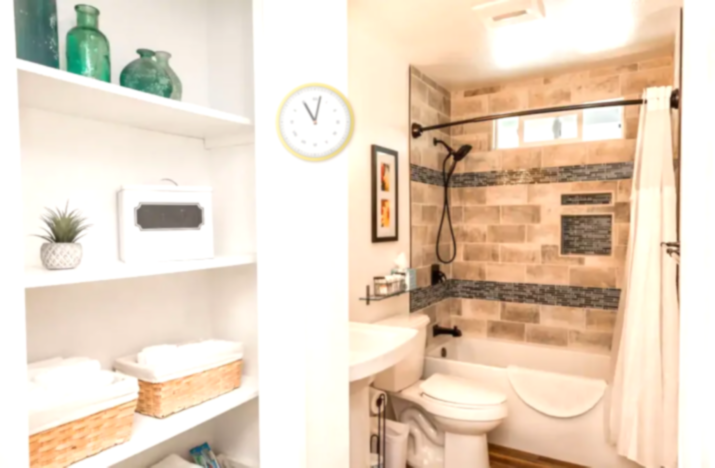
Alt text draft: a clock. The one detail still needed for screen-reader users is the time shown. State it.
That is 11:02
